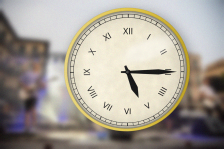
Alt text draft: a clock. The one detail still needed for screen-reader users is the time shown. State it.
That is 5:15
